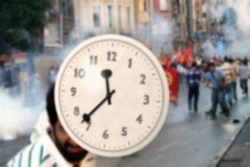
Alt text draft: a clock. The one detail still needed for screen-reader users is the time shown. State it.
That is 11:37
